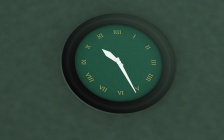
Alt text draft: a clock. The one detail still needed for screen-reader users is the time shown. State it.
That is 10:26
